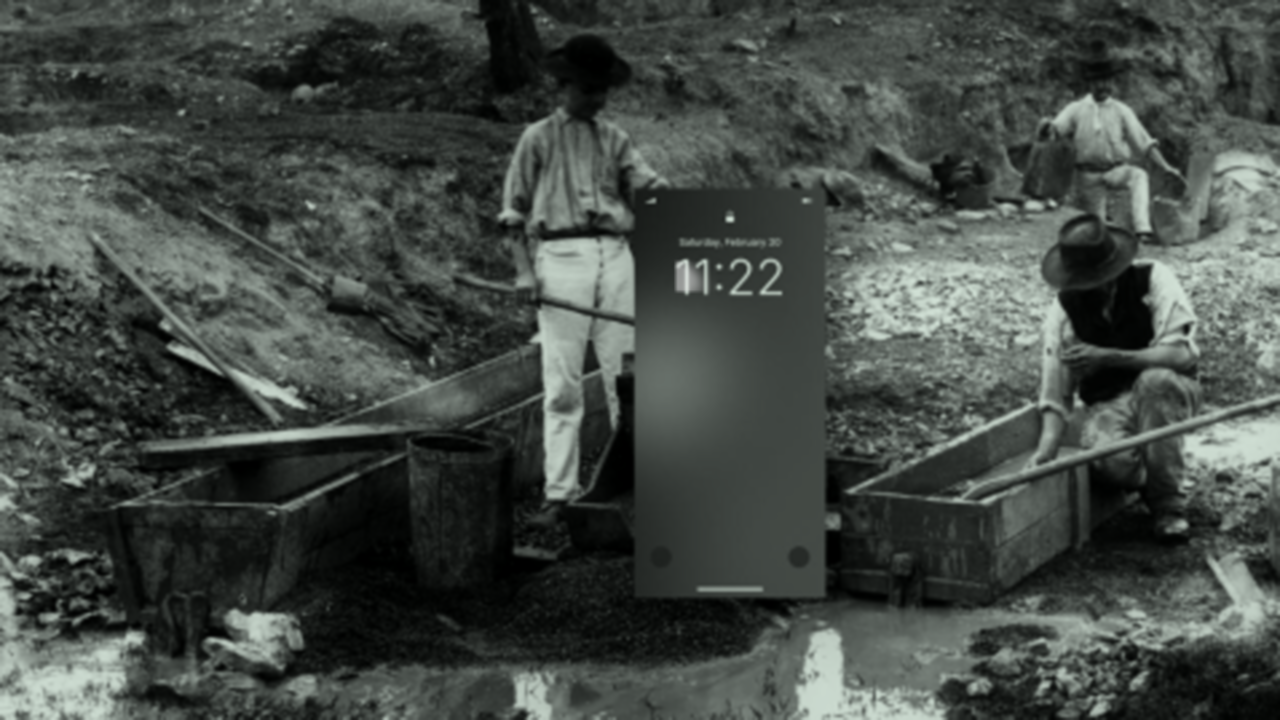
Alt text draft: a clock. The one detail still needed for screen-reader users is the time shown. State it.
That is 11:22
